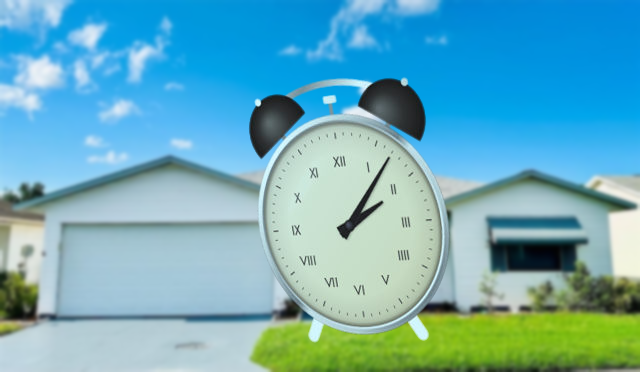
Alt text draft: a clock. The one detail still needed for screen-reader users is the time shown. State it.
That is 2:07
